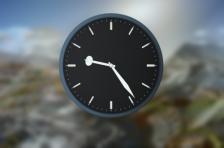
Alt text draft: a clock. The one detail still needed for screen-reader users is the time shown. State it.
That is 9:24
